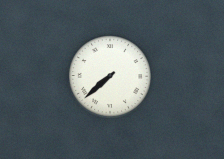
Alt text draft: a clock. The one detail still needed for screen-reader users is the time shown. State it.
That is 7:38
